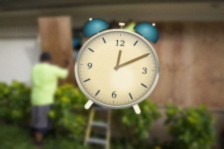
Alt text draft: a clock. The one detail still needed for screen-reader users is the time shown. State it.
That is 12:10
